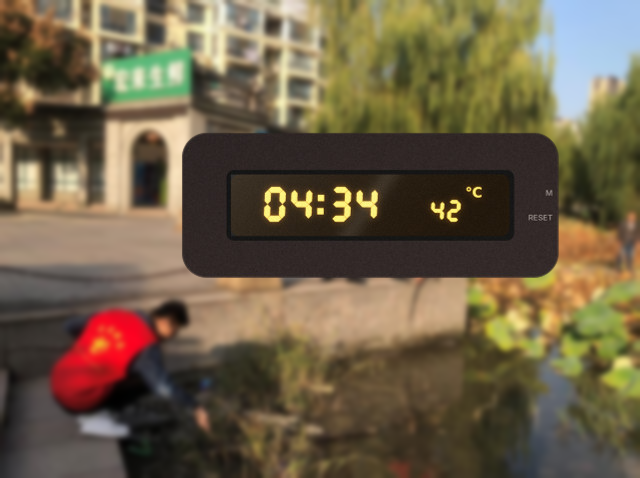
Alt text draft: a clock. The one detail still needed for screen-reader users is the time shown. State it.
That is 4:34
